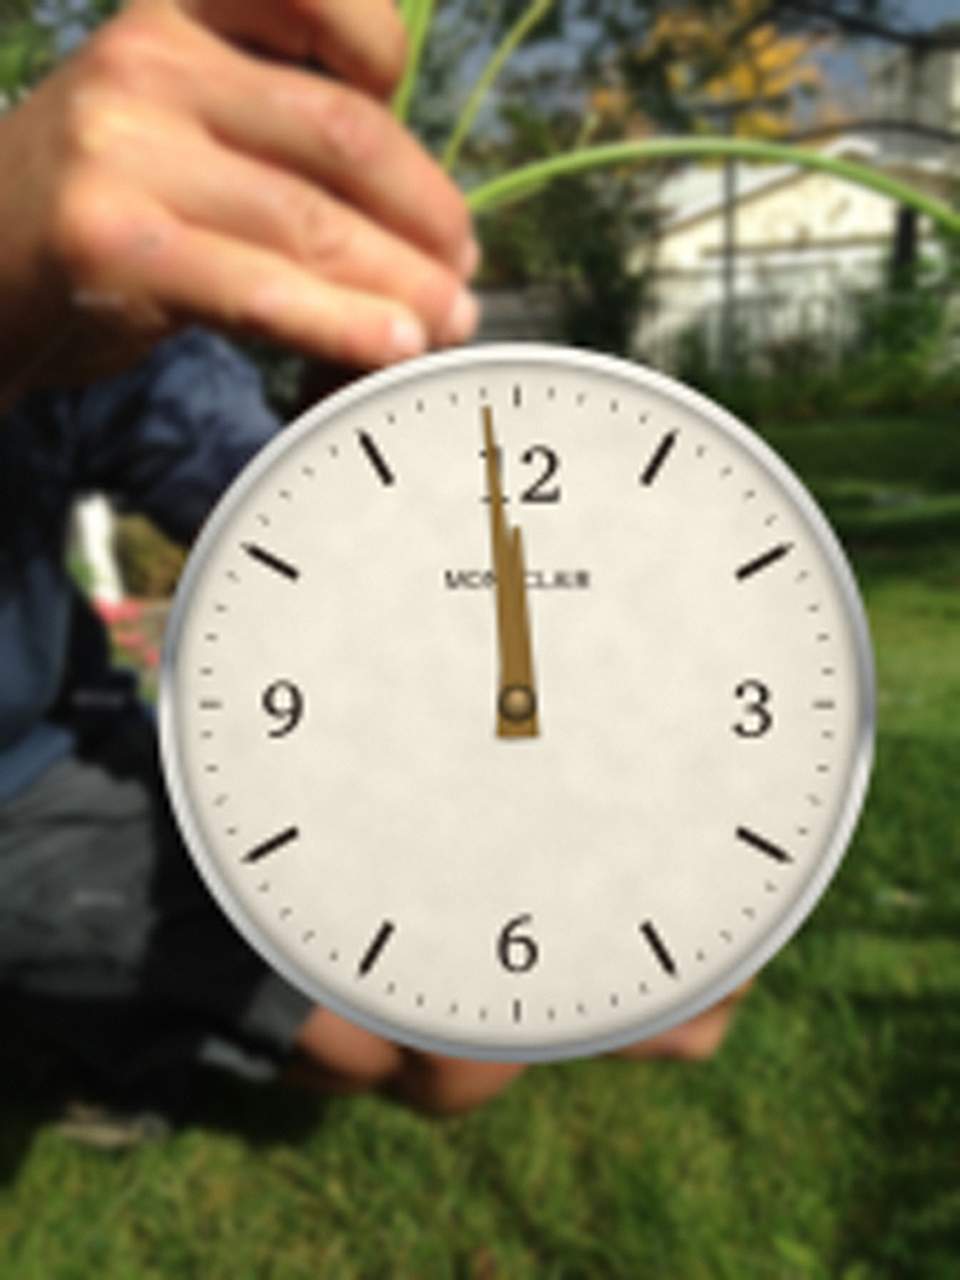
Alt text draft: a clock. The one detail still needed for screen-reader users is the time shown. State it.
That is 11:59
